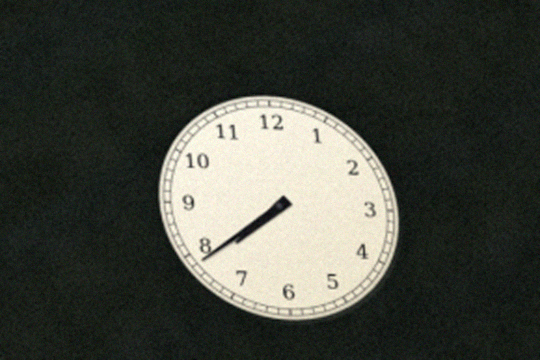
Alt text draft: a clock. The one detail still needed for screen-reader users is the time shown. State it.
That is 7:39
